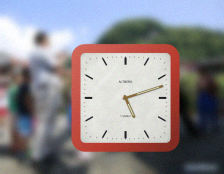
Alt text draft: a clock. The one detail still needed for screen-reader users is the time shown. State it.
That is 5:12
